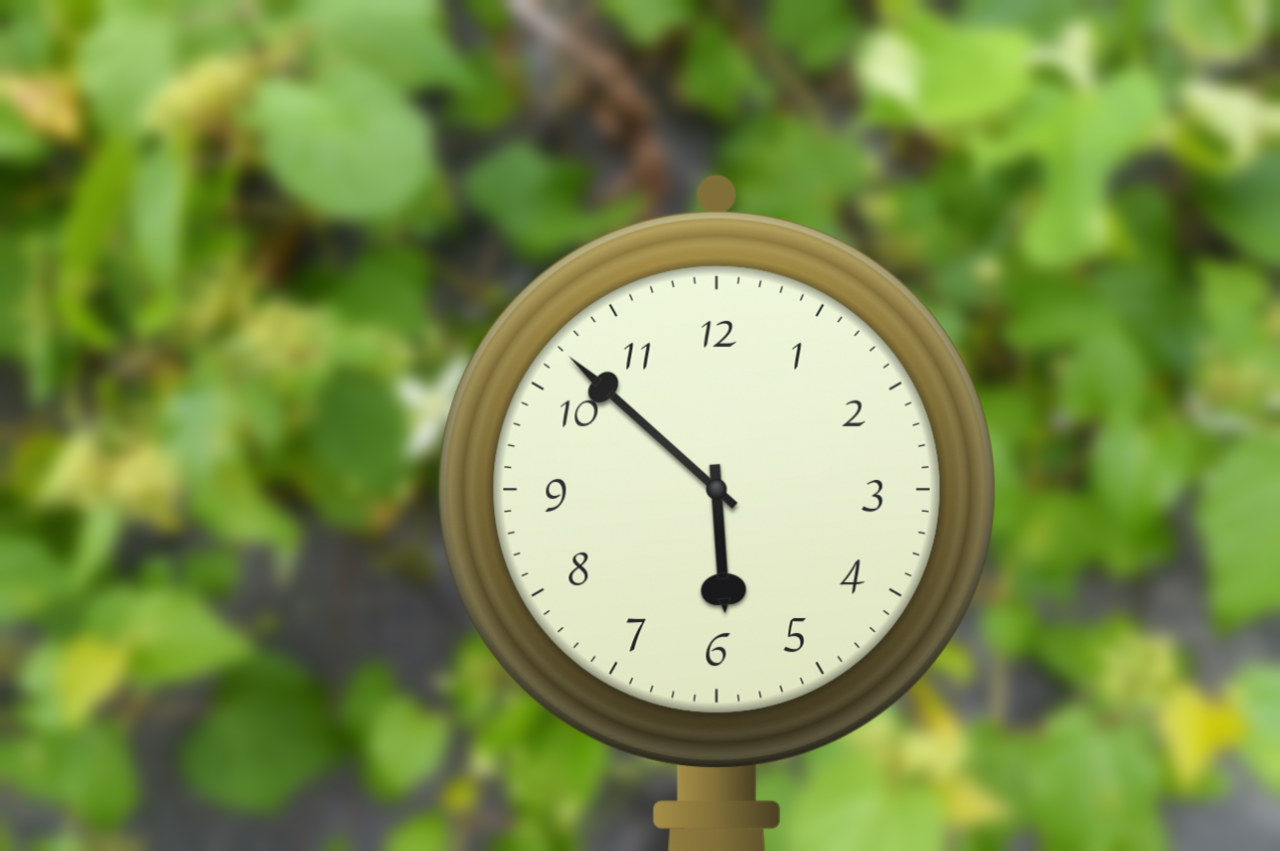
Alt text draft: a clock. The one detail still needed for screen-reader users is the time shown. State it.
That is 5:52
